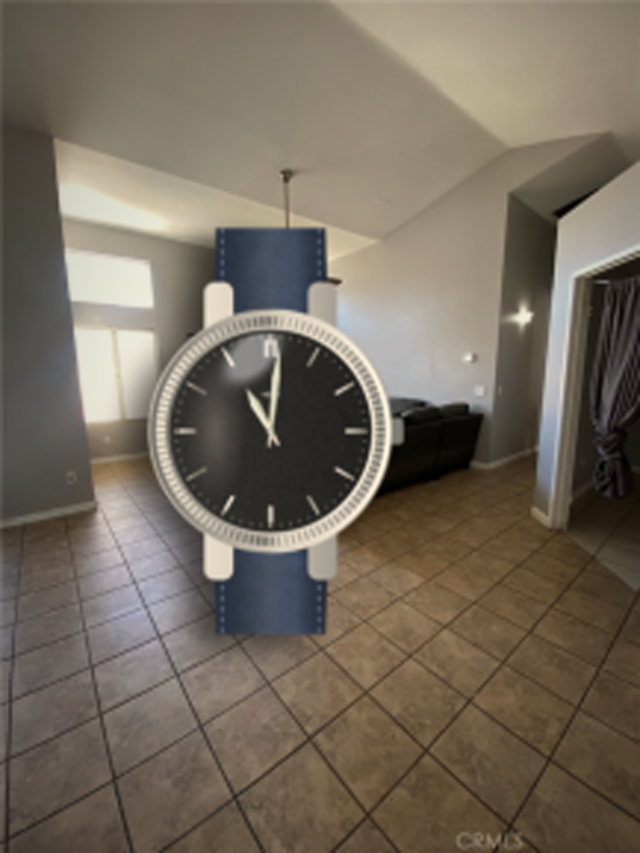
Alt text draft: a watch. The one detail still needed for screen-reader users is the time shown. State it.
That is 11:01
